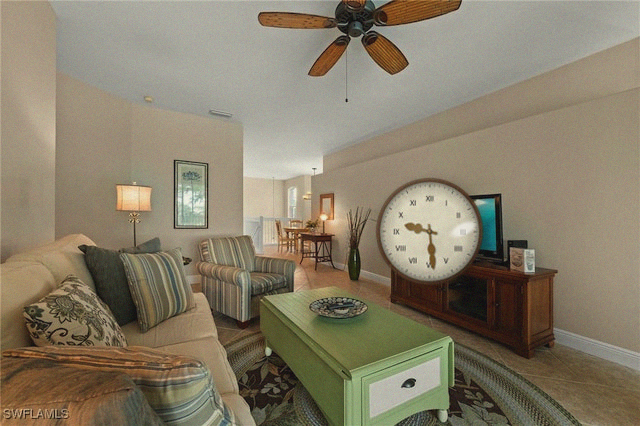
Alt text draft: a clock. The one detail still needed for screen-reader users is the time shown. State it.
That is 9:29
